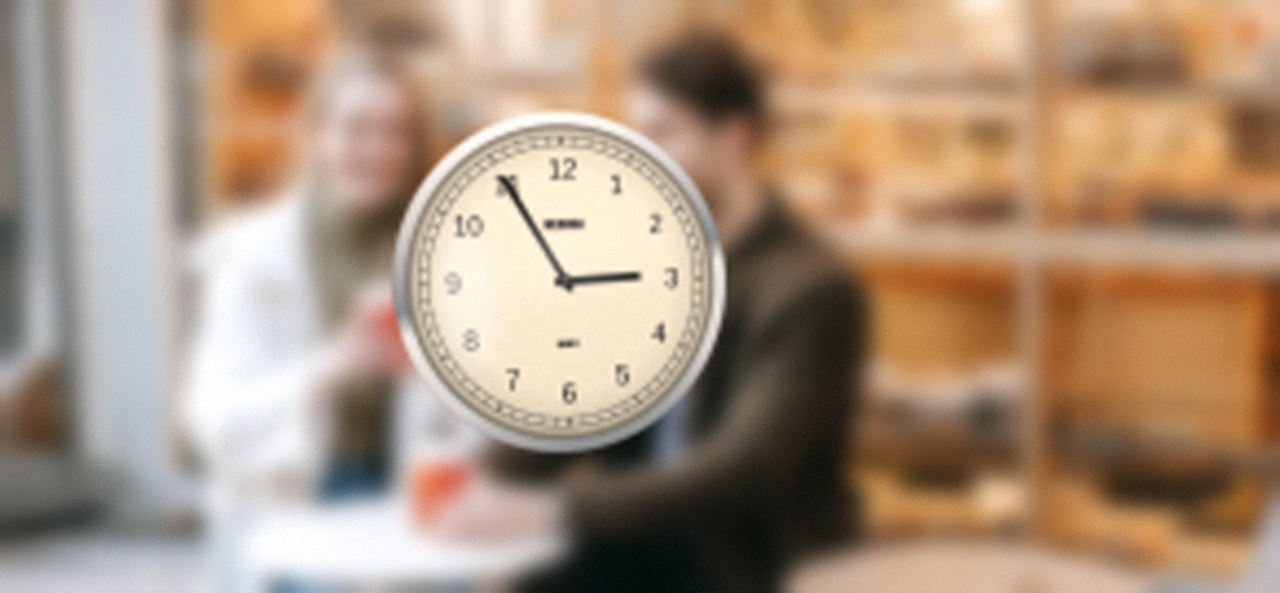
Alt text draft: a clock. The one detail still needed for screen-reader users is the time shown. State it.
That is 2:55
